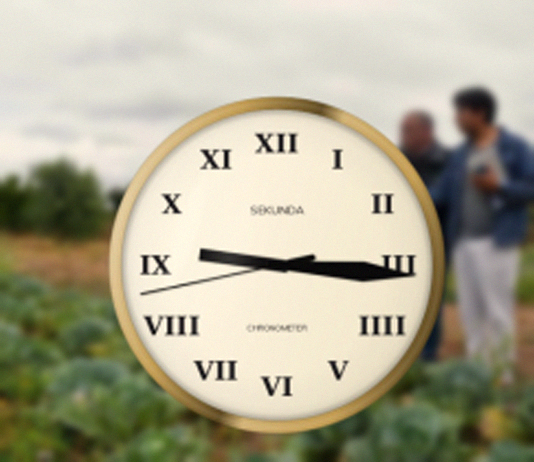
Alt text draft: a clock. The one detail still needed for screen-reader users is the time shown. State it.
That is 9:15:43
